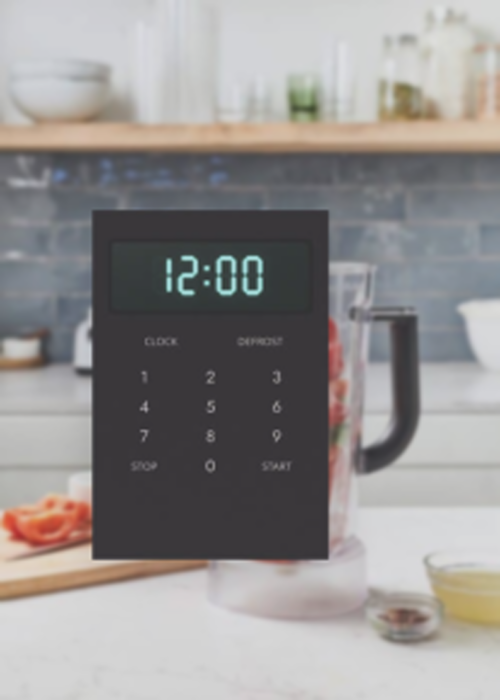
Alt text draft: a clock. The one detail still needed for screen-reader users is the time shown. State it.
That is 12:00
